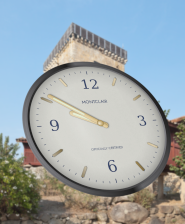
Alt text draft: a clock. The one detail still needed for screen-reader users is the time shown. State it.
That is 9:51
